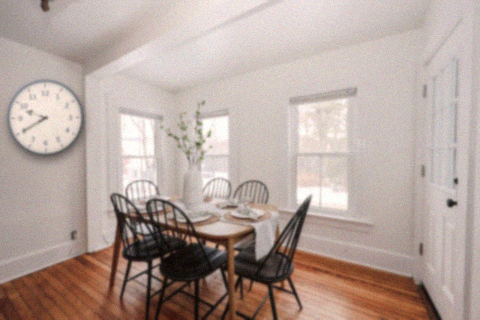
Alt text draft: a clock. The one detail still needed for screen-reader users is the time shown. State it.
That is 9:40
